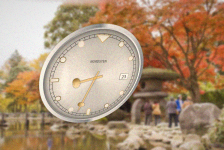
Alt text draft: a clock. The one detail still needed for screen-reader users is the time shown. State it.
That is 8:33
